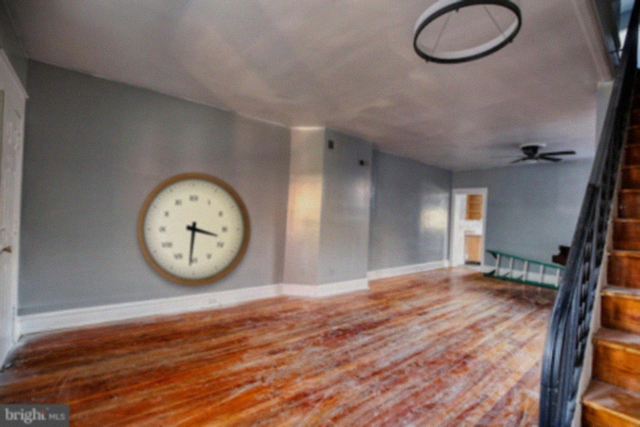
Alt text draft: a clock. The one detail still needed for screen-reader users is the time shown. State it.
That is 3:31
